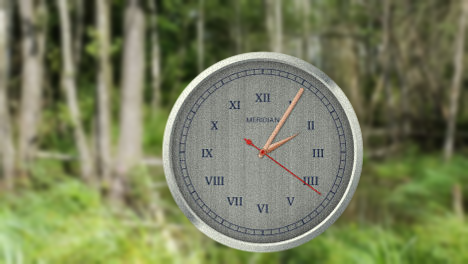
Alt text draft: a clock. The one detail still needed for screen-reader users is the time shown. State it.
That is 2:05:21
